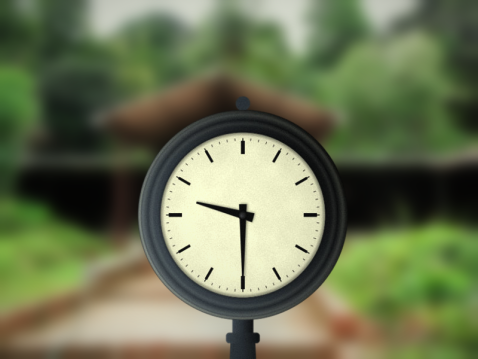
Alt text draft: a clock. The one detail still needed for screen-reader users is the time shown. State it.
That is 9:30
